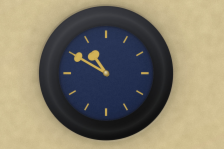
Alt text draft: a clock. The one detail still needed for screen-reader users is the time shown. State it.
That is 10:50
